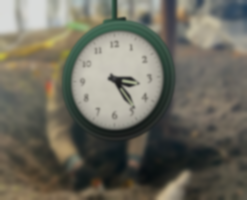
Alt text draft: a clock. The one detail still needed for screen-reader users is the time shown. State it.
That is 3:24
